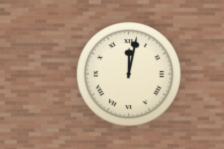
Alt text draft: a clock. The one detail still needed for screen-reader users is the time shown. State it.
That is 12:02
